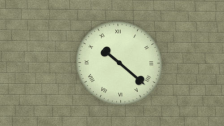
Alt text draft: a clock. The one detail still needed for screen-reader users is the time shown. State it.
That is 10:22
